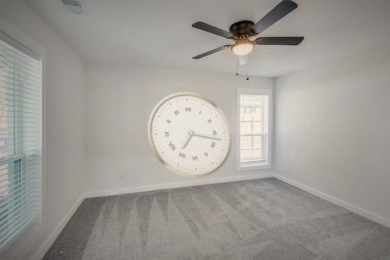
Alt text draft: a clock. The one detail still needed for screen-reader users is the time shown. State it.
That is 7:17
